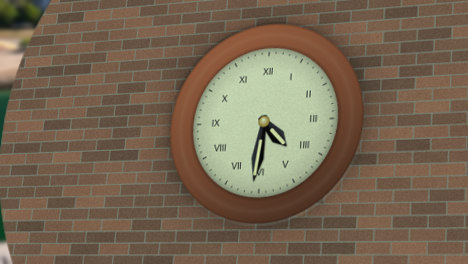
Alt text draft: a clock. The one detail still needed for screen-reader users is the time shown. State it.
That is 4:31
